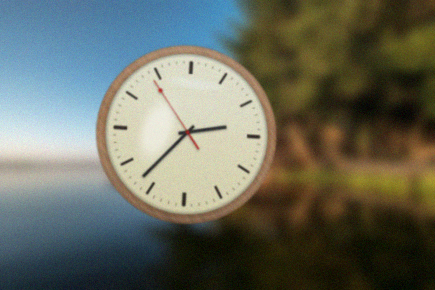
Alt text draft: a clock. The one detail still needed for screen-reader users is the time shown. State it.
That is 2:36:54
